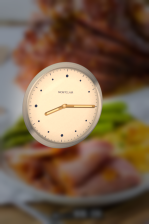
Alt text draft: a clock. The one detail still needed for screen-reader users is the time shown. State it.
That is 8:15
